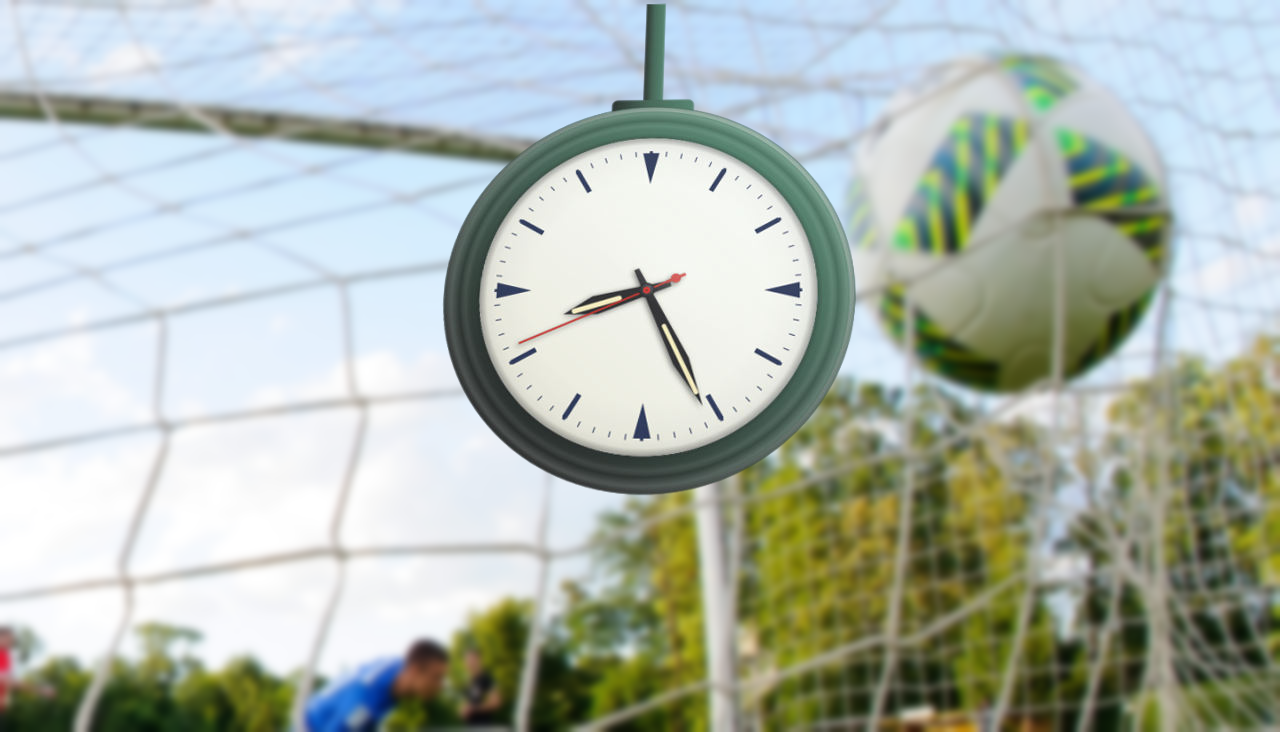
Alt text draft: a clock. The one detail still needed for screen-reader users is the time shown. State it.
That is 8:25:41
